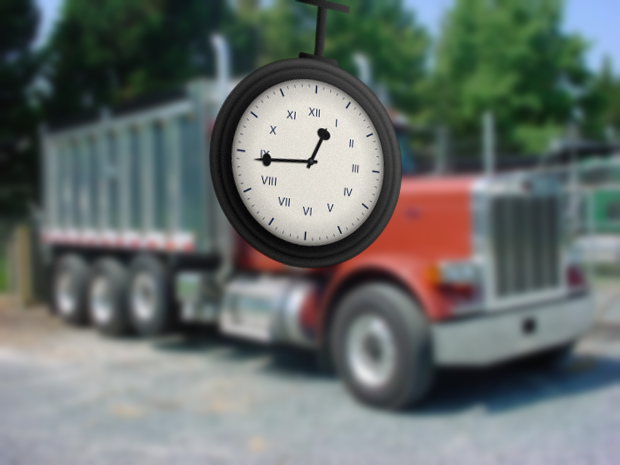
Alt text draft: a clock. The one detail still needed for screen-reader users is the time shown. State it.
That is 12:44
